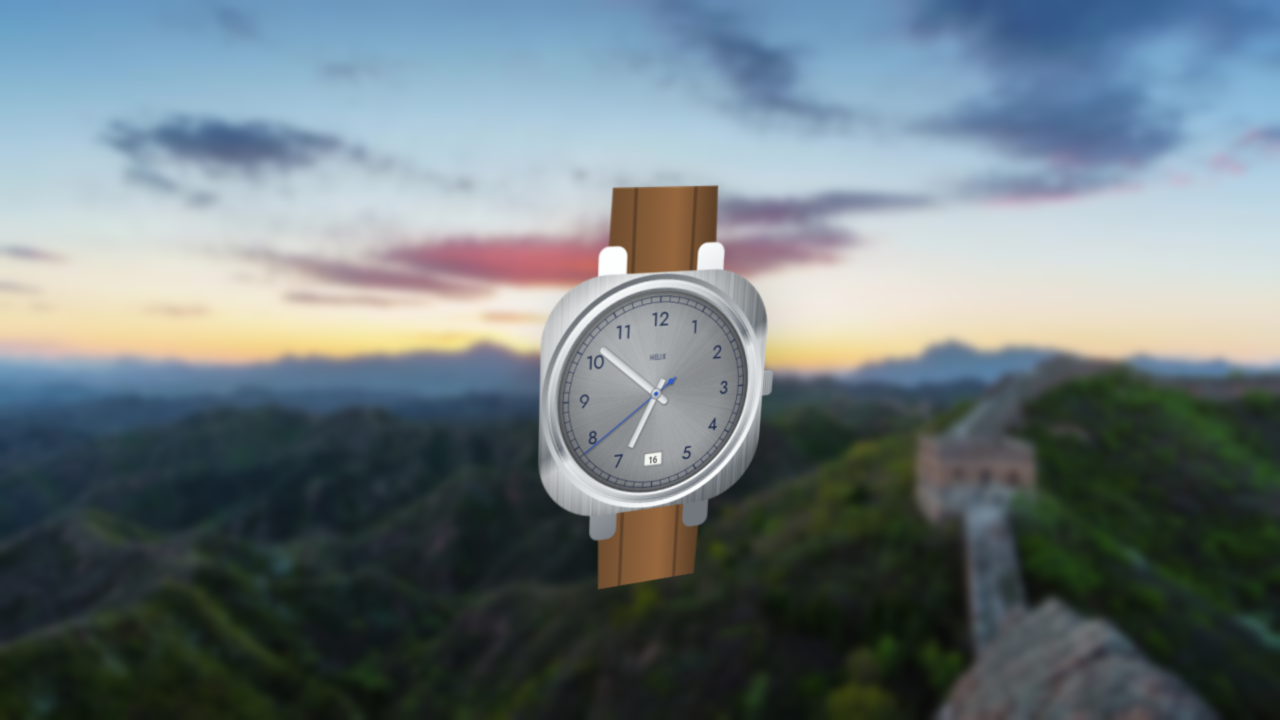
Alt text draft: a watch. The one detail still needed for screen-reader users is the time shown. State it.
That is 6:51:39
